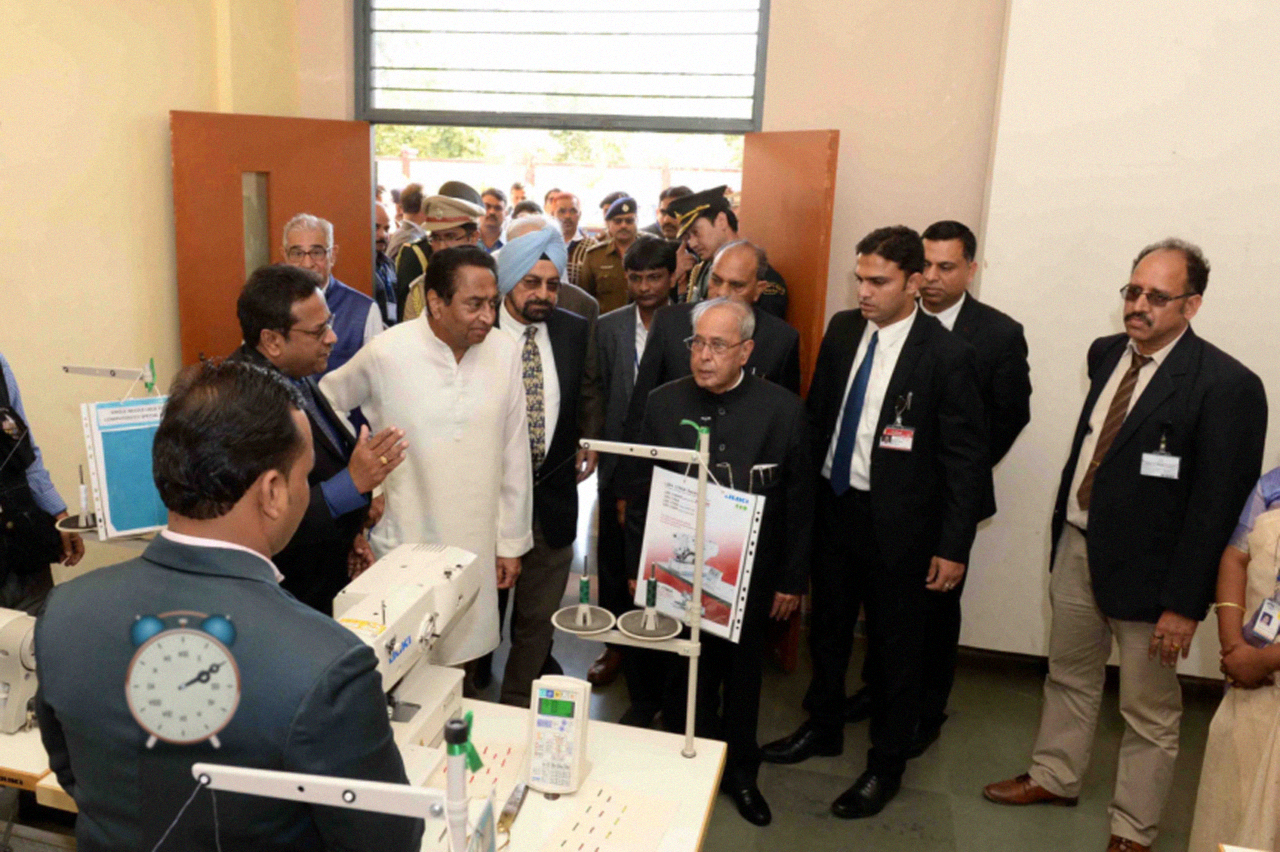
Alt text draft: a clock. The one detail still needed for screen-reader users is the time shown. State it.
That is 2:10
